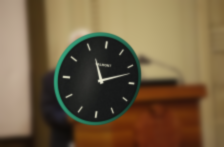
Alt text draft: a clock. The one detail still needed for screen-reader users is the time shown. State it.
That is 11:12
